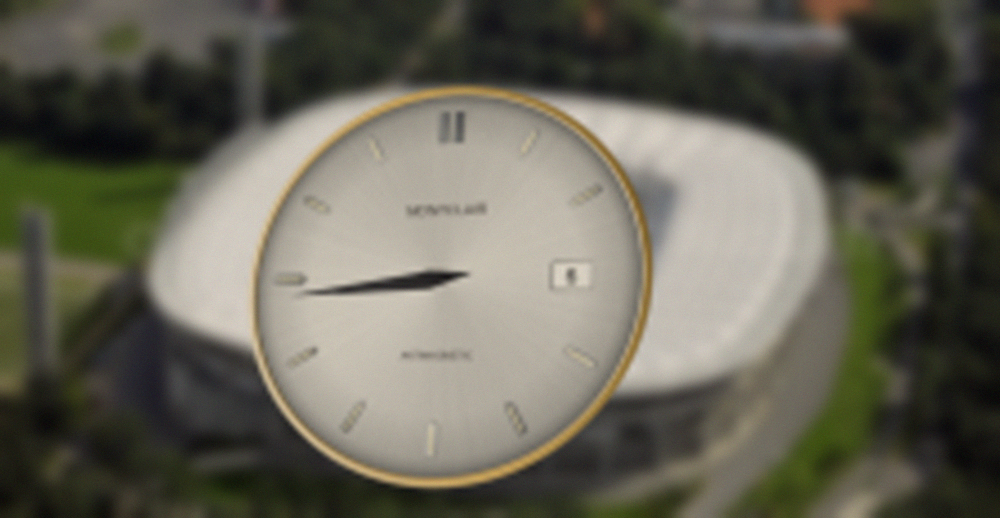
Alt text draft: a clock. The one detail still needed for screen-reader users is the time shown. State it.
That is 8:44
